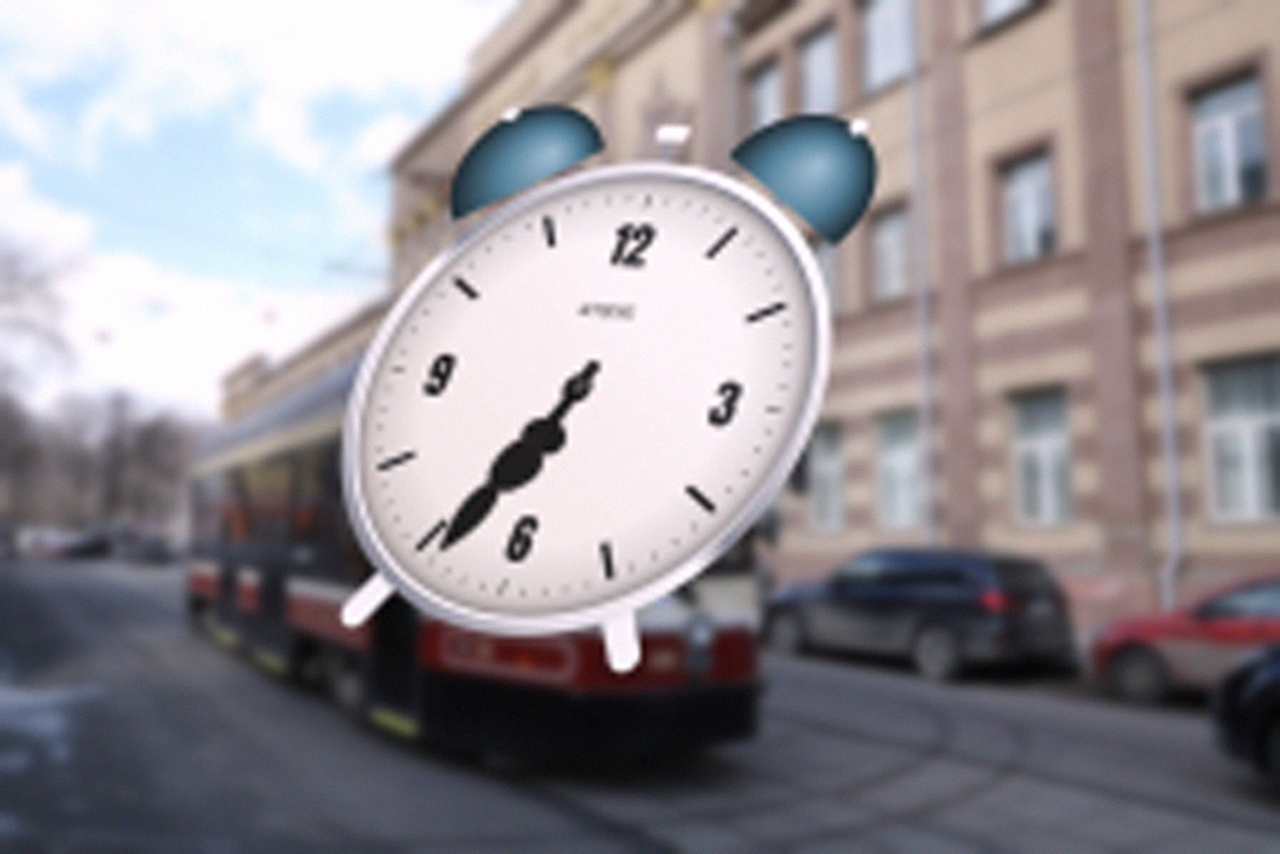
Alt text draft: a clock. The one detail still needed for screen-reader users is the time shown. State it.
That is 6:34
